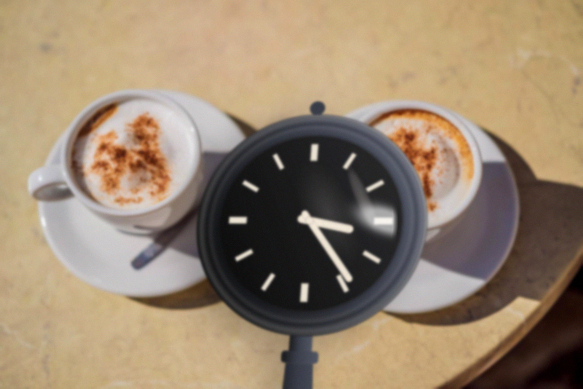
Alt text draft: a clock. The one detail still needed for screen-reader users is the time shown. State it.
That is 3:24
